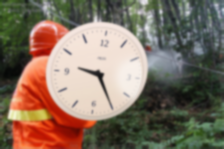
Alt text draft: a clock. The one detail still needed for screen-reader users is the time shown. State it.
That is 9:25
